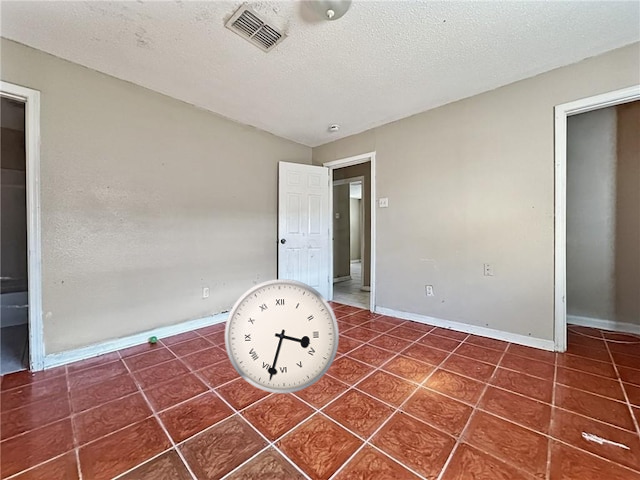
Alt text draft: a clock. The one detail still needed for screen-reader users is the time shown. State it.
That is 3:33
